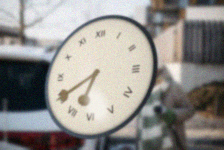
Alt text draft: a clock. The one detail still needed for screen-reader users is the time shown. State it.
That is 6:40
